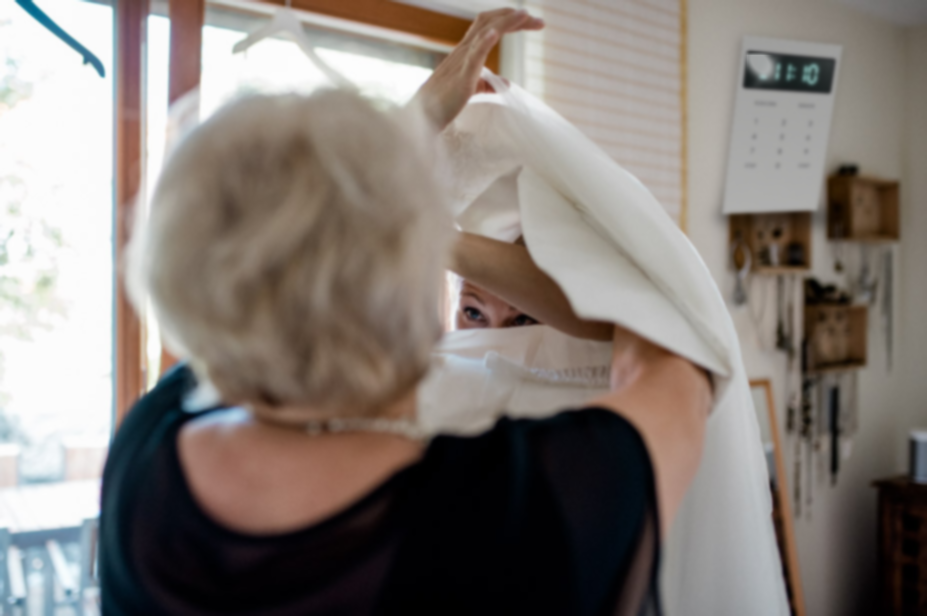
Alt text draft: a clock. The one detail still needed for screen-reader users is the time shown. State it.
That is 11:10
